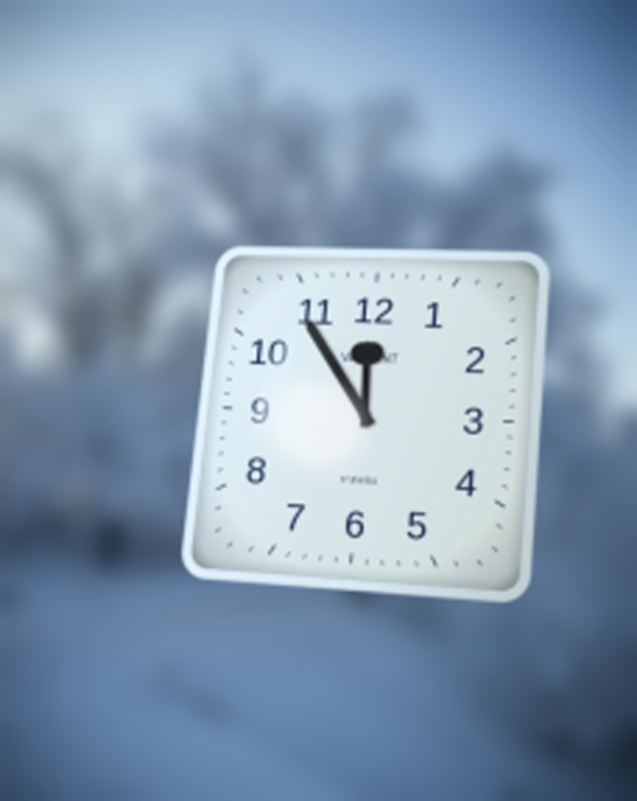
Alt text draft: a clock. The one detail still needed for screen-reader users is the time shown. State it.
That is 11:54
